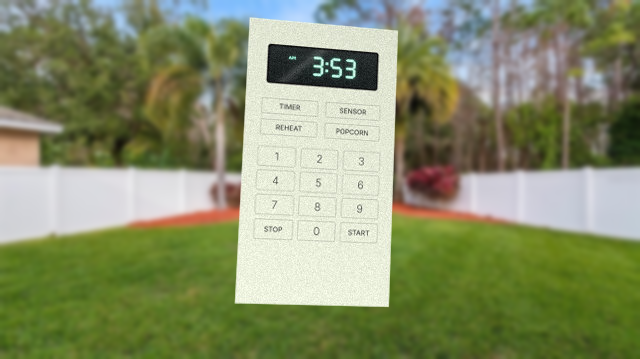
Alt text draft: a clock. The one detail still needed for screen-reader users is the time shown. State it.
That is 3:53
